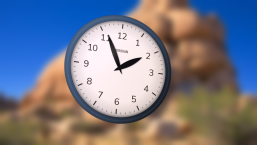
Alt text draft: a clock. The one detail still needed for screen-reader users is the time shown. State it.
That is 1:56
